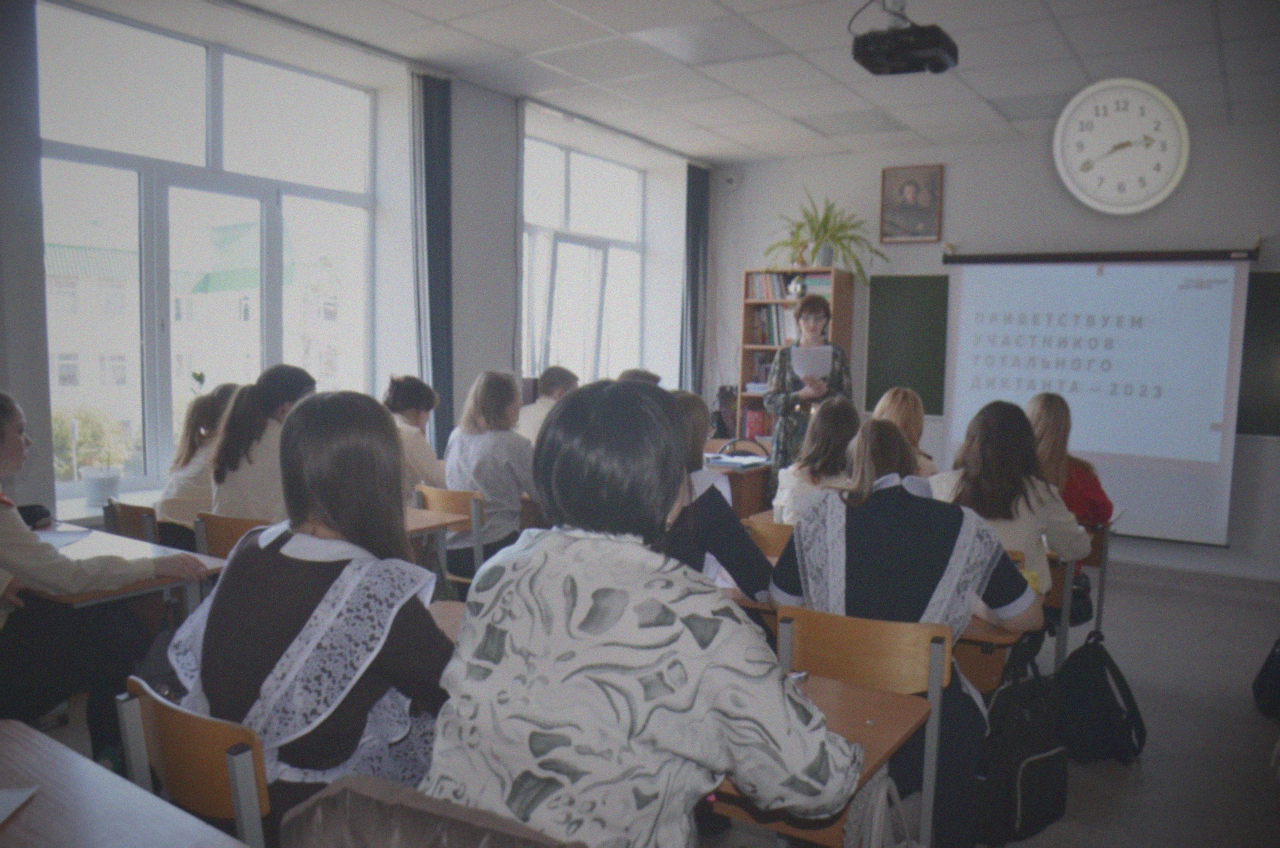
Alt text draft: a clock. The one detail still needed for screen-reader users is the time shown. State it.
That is 2:40
